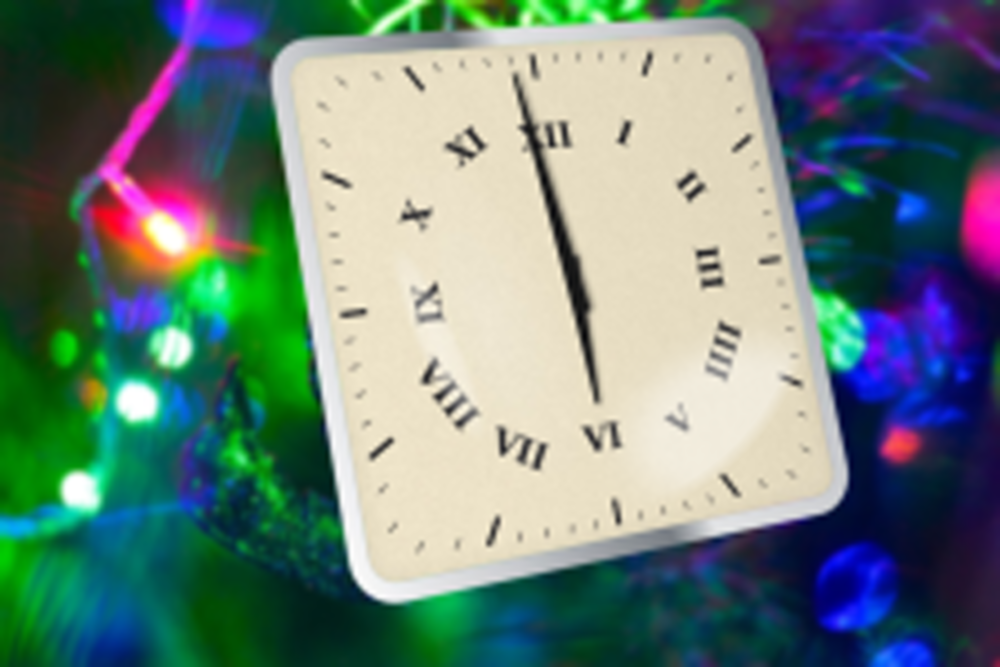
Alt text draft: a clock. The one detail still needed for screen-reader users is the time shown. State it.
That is 5:59
